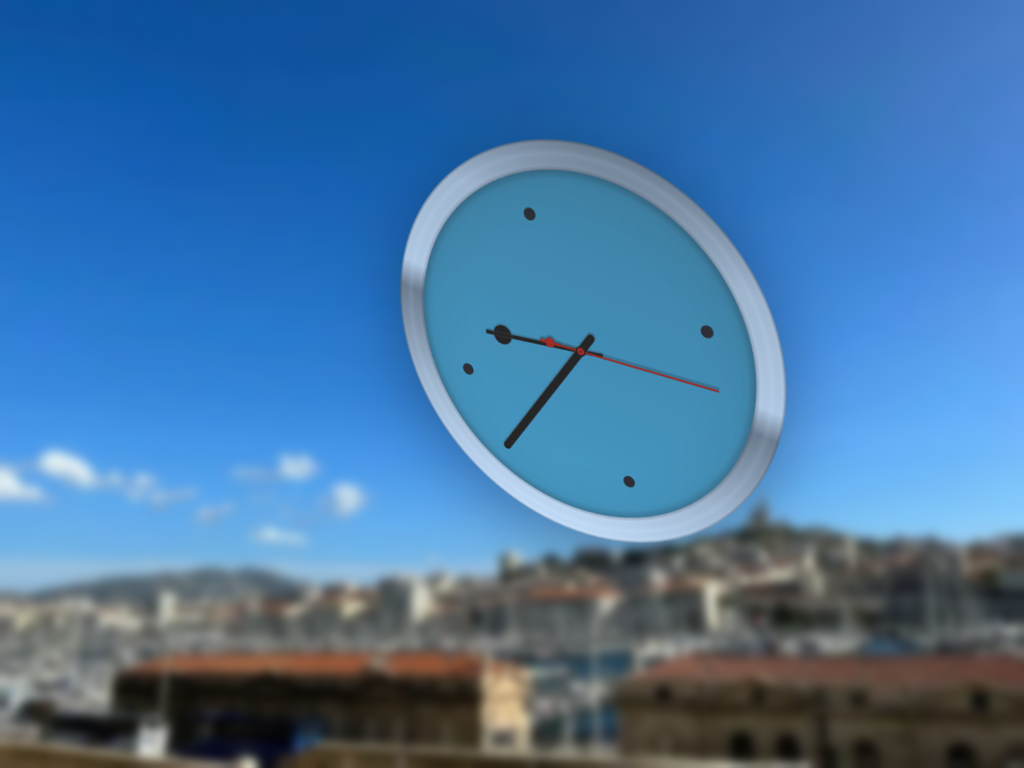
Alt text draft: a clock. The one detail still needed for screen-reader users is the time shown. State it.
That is 9:39:19
